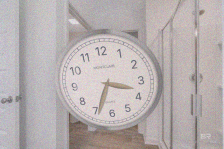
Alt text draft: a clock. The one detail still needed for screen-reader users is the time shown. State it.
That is 3:34
